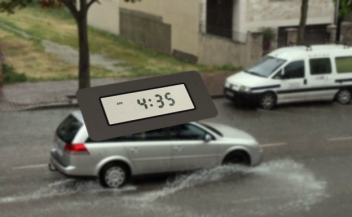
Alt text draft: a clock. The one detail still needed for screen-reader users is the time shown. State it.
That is 4:35
